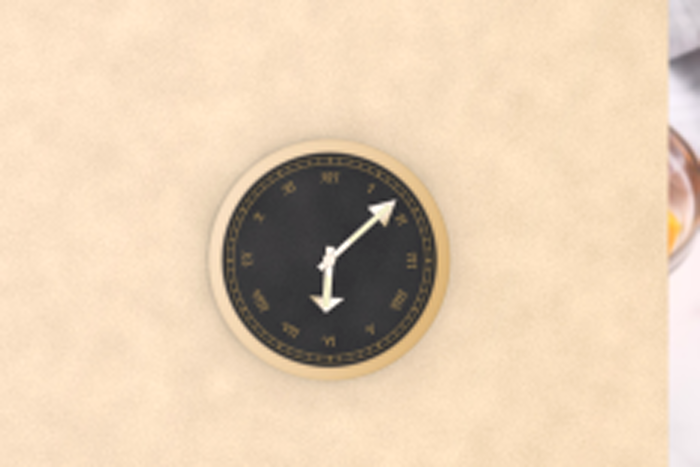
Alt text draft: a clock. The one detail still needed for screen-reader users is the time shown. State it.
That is 6:08
